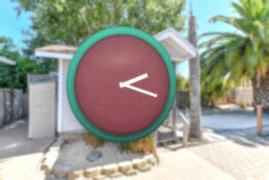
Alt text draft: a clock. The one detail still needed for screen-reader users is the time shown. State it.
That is 2:18
